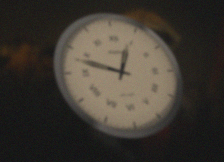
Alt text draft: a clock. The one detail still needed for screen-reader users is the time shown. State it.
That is 12:48
